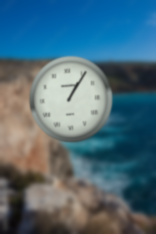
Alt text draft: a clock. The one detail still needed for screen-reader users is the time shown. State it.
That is 1:06
